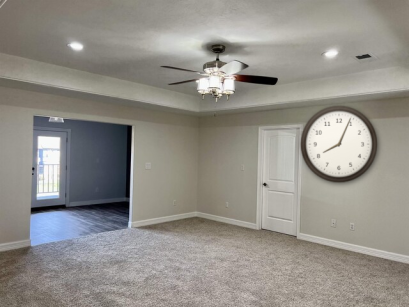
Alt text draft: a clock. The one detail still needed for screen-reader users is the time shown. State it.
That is 8:04
